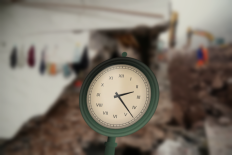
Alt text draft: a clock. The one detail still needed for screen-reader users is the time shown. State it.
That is 2:23
